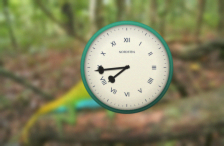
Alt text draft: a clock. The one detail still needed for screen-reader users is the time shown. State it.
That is 7:44
